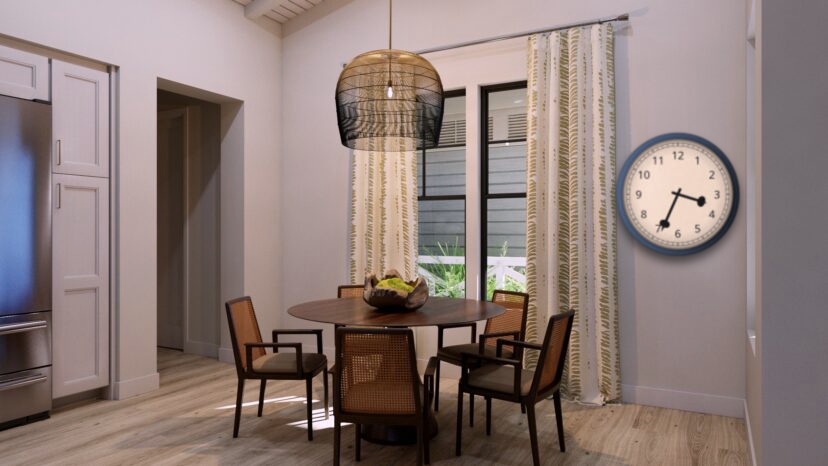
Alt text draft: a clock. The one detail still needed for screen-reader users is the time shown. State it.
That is 3:34
